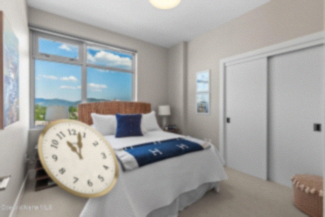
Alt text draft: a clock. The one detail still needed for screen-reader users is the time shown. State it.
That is 11:03
